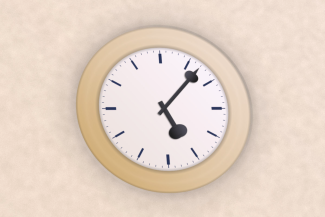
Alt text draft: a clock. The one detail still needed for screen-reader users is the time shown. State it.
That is 5:07
